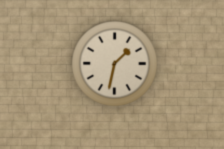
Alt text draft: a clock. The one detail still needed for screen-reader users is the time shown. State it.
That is 1:32
